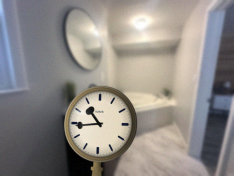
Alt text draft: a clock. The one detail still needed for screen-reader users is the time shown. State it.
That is 10:44
